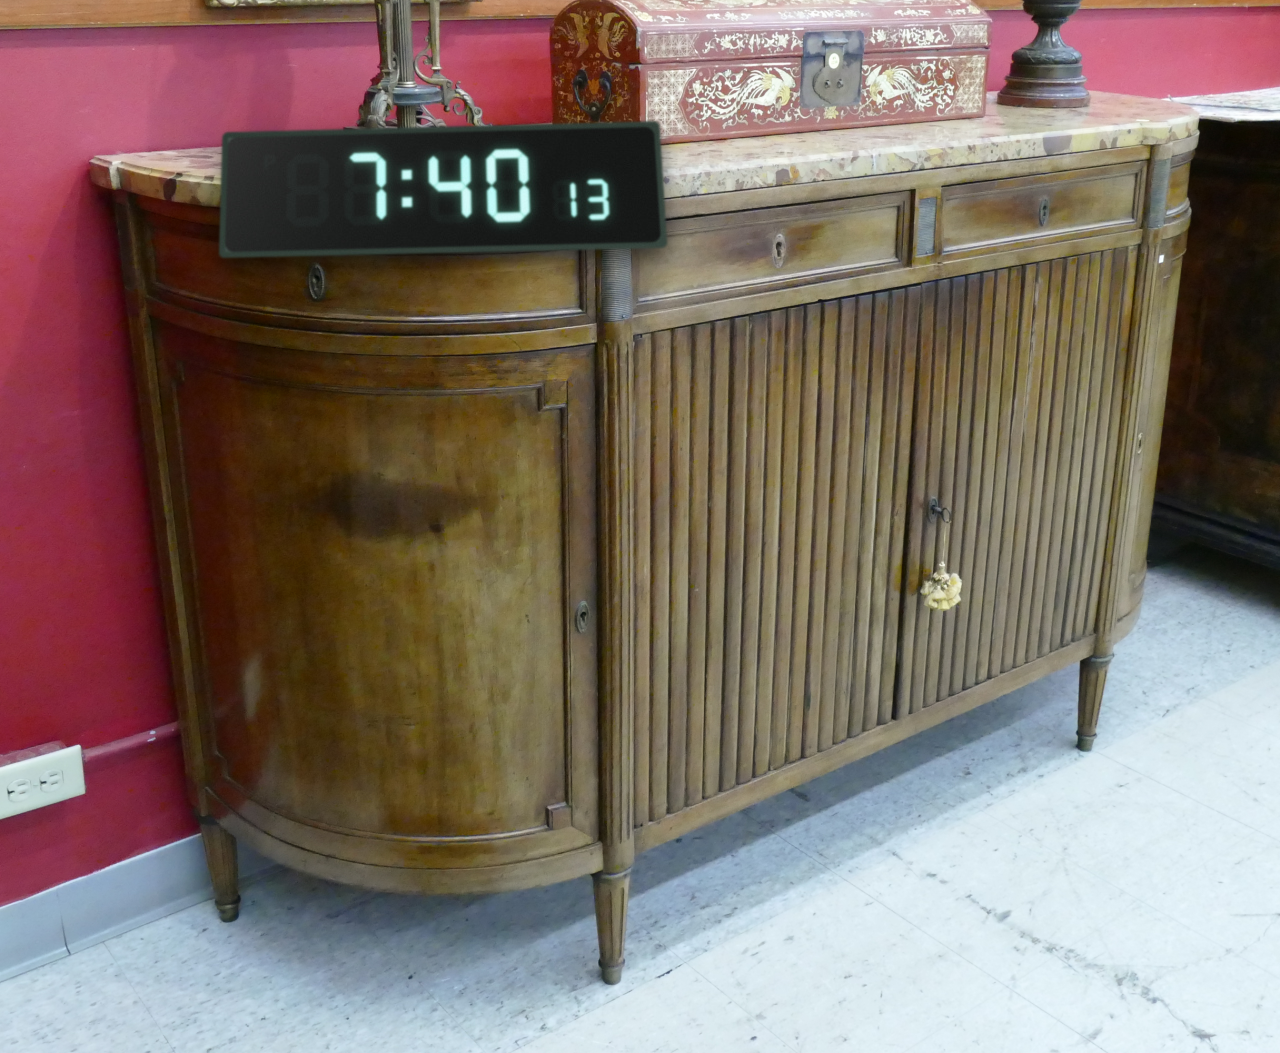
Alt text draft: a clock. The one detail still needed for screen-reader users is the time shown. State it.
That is 7:40:13
